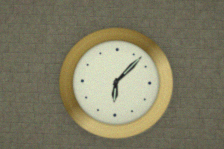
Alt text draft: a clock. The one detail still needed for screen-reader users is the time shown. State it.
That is 6:07
